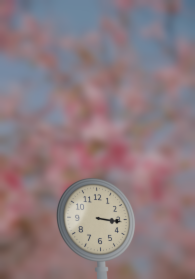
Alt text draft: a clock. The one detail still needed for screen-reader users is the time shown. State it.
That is 3:16
